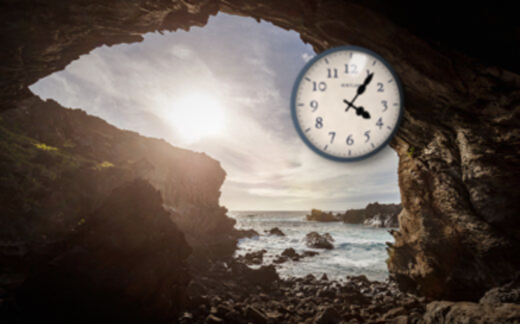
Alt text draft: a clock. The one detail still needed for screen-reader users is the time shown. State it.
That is 4:06
